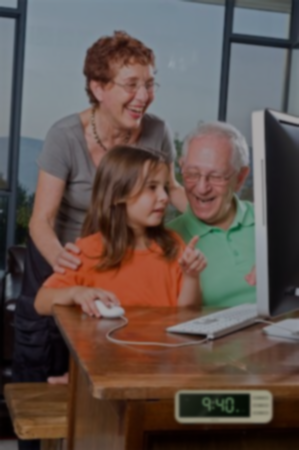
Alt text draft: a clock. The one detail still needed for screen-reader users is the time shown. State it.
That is 9:40
